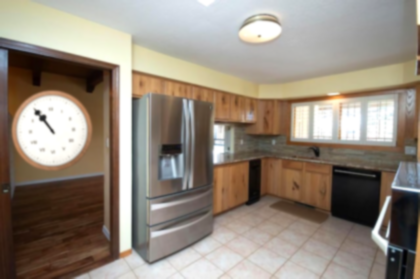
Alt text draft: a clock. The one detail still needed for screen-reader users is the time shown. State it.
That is 10:54
